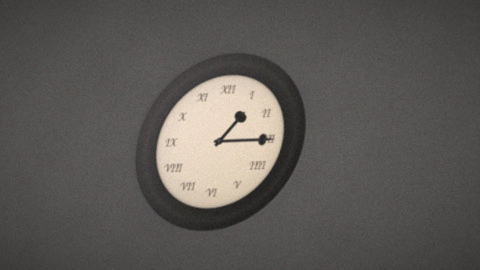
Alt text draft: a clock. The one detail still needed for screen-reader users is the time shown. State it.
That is 1:15
